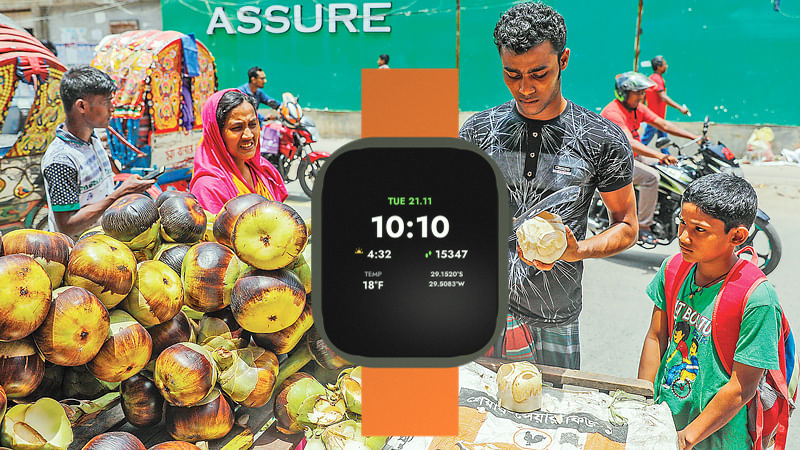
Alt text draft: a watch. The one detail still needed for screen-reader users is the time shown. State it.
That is 10:10
